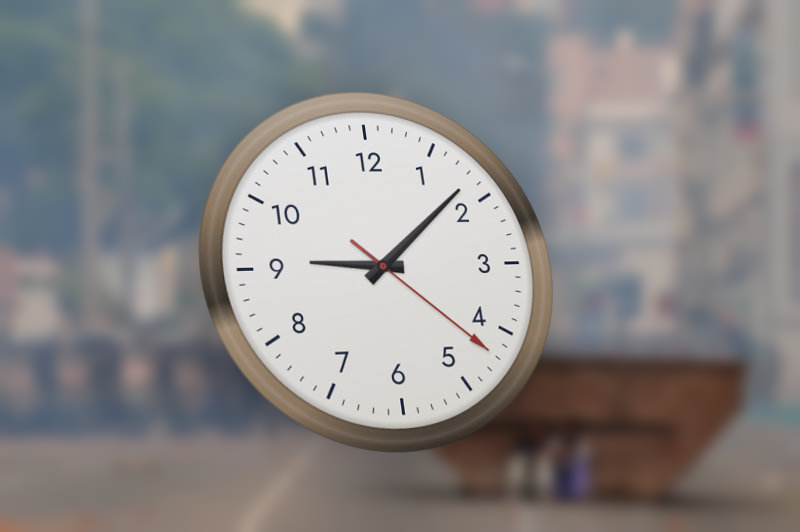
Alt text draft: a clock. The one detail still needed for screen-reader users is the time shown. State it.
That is 9:08:22
